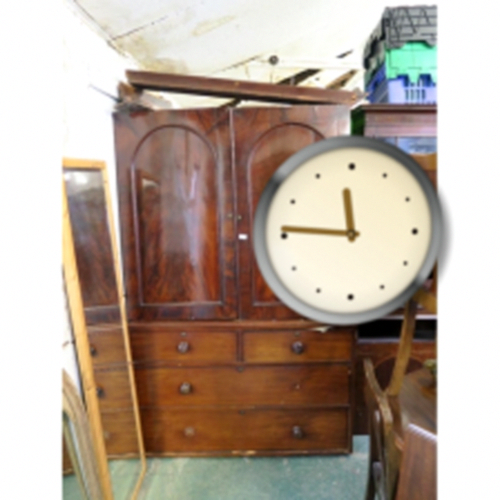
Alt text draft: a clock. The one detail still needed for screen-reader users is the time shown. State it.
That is 11:46
